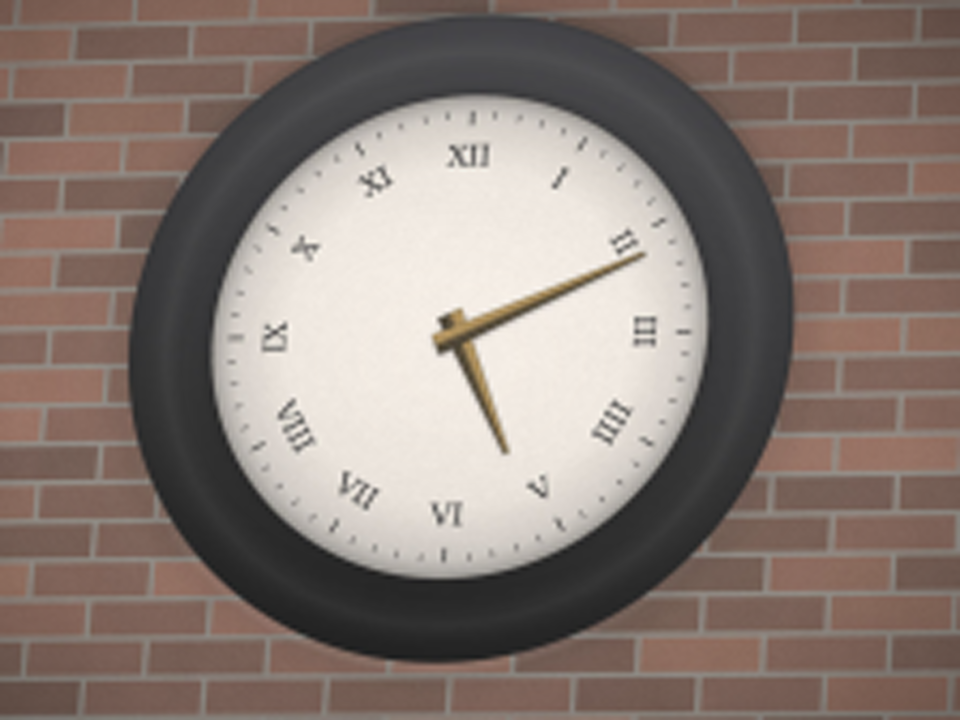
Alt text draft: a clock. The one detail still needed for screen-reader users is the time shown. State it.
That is 5:11
